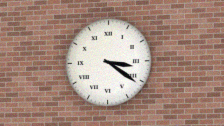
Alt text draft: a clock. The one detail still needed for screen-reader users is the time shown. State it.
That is 3:21
